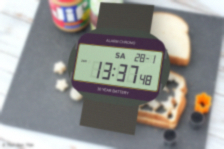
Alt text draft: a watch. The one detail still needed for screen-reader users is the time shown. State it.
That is 13:37
